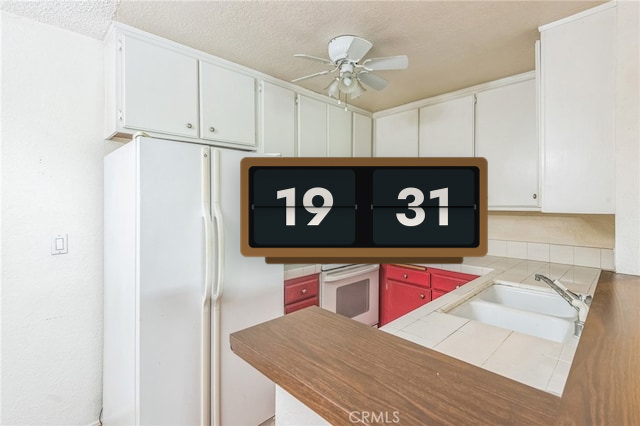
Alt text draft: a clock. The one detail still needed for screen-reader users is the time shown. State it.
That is 19:31
